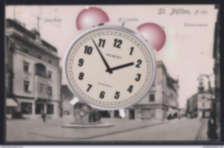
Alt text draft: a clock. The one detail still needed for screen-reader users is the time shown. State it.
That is 1:53
